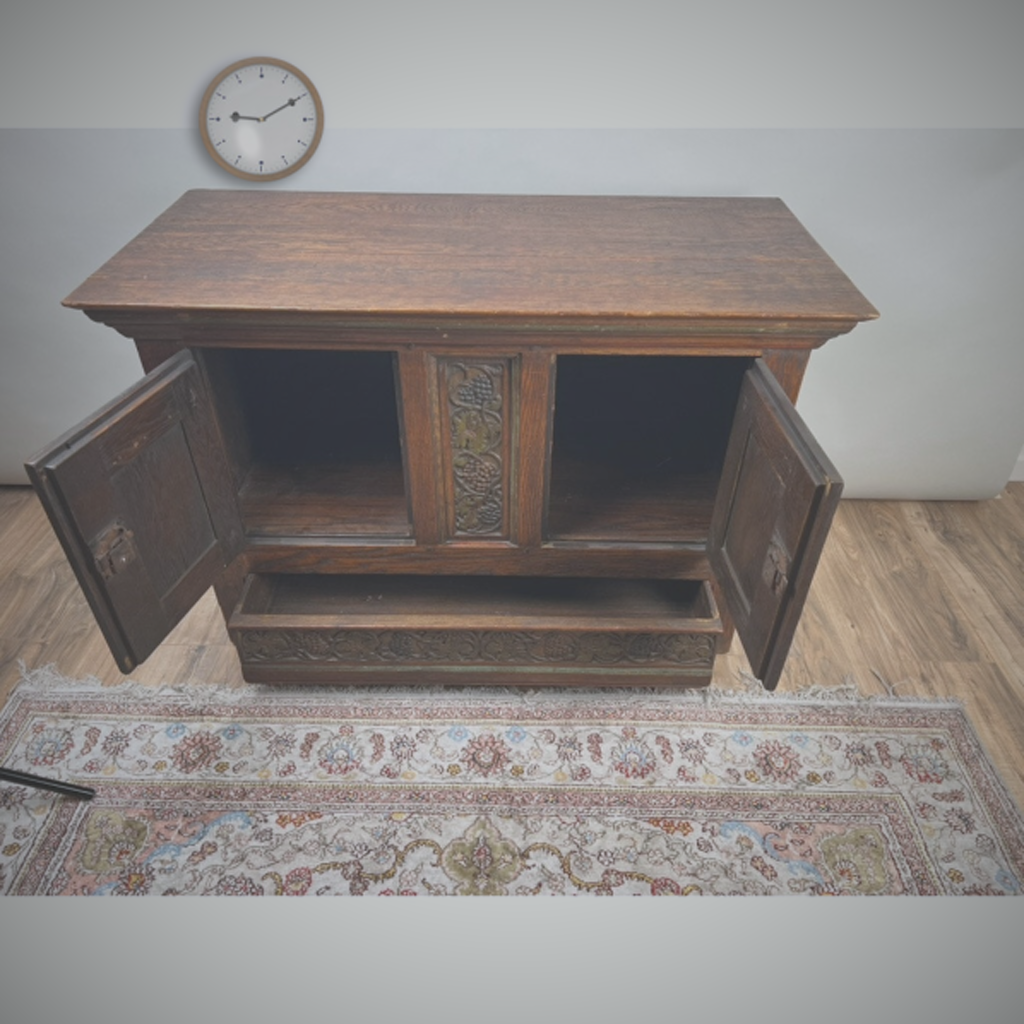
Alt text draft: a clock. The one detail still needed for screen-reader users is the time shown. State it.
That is 9:10
